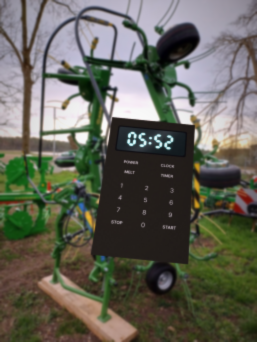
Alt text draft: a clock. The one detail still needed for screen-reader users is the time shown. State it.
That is 5:52
